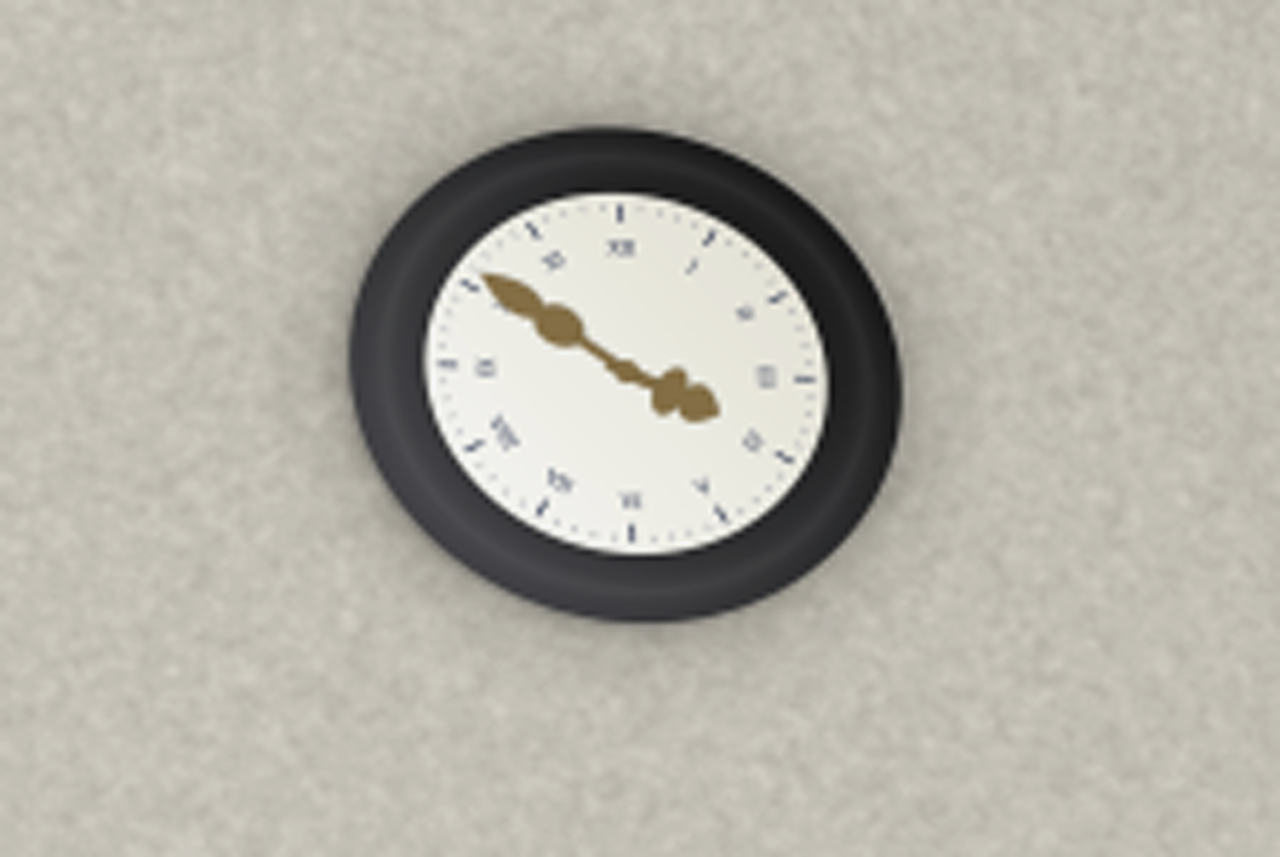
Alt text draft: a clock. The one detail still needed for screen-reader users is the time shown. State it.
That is 3:51
